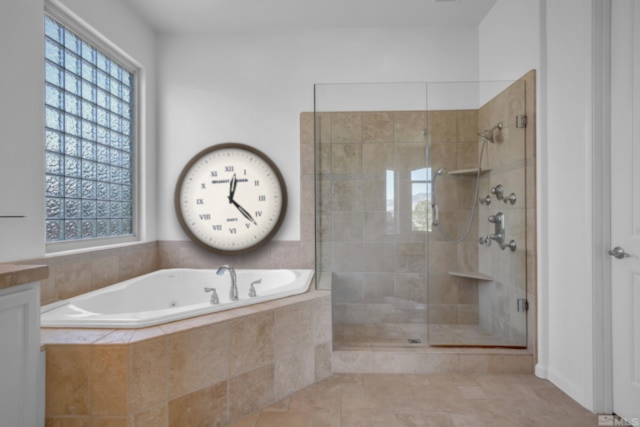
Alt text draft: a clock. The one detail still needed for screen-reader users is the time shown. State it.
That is 12:23
